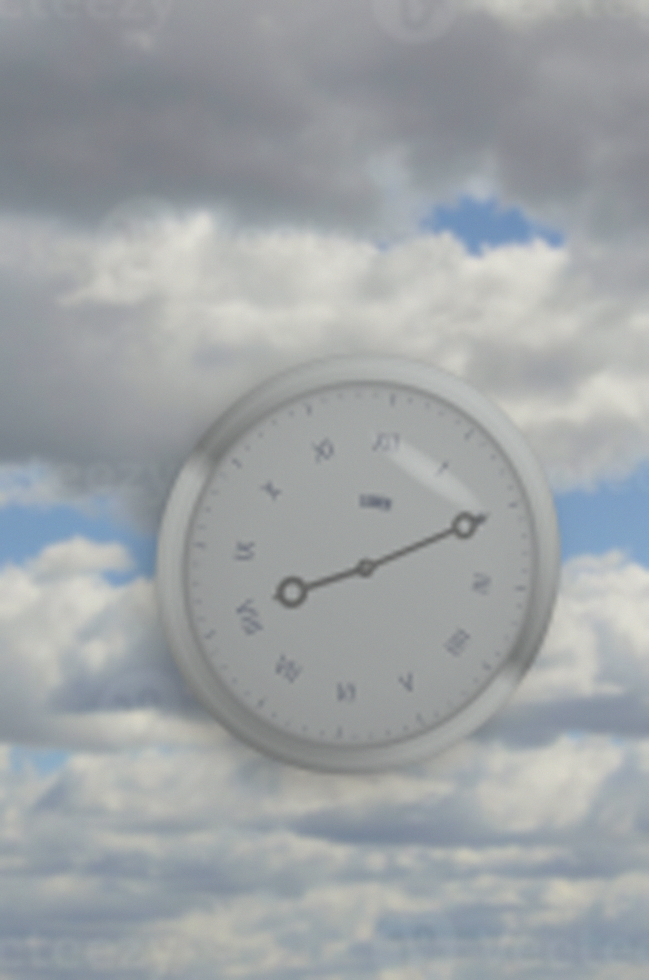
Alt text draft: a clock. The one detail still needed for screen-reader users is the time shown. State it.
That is 8:10
